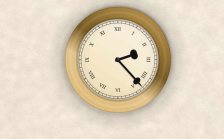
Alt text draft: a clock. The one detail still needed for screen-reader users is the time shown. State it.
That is 2:23
